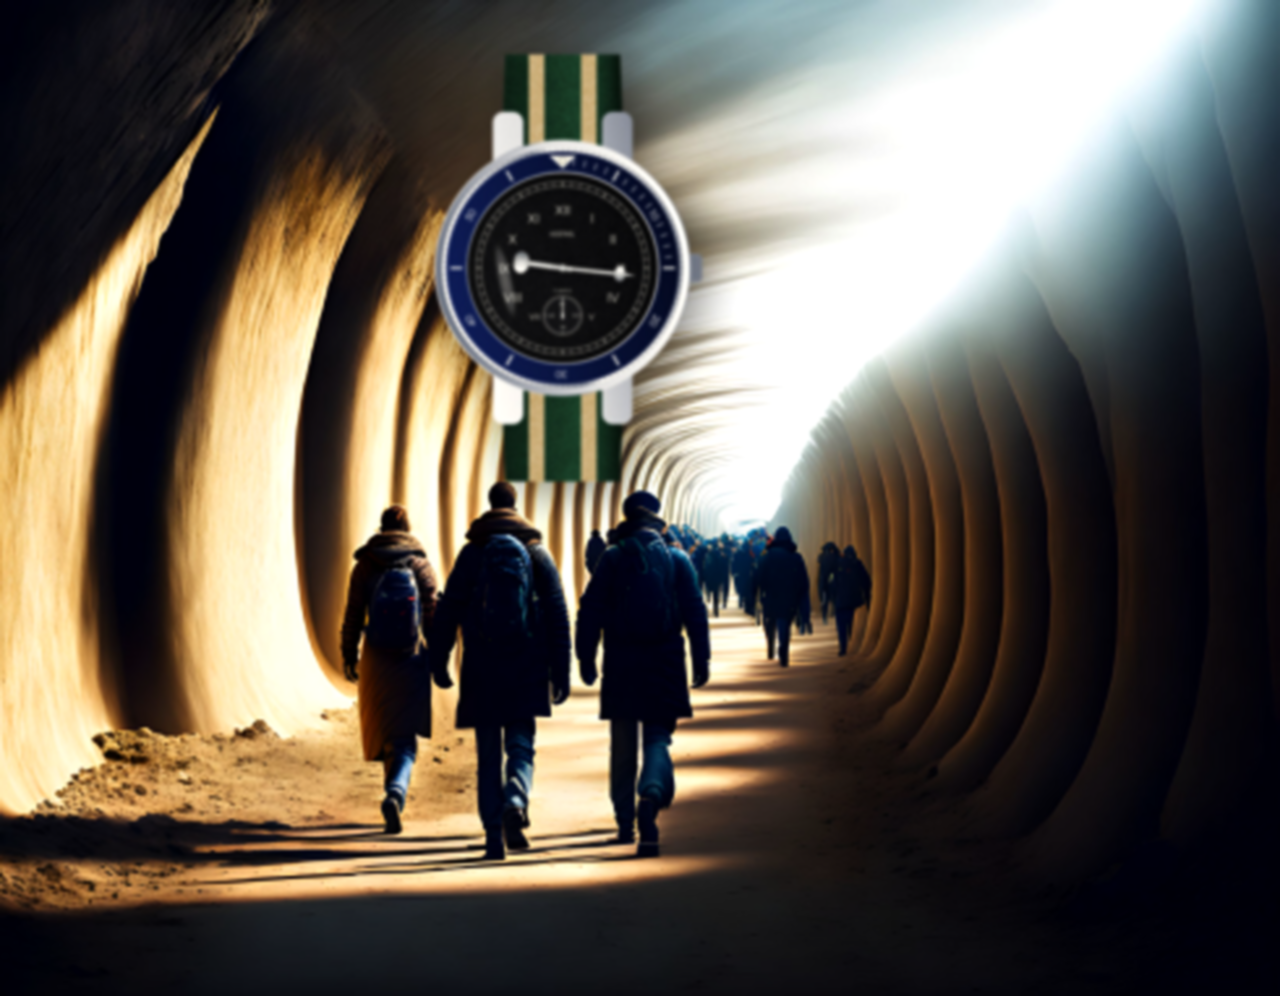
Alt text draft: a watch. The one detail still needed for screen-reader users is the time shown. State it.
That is 9:16
